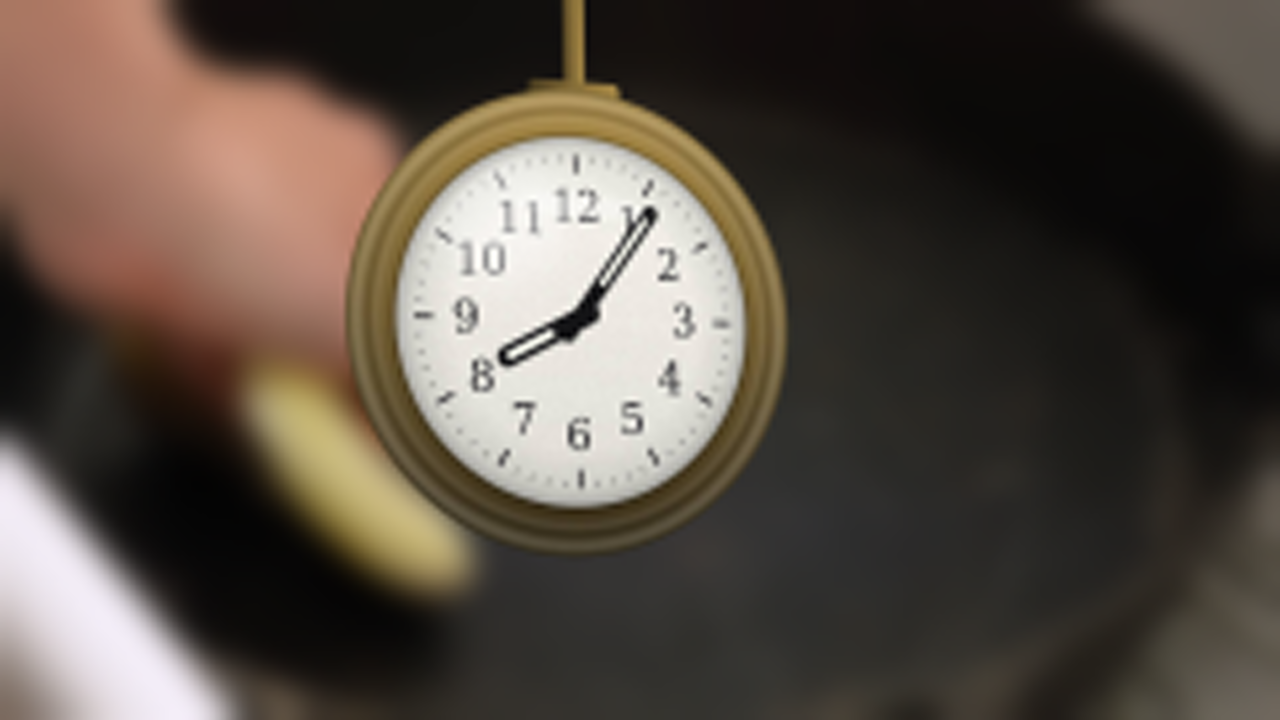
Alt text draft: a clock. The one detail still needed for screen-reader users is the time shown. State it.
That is 8:06
